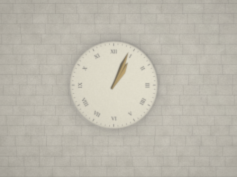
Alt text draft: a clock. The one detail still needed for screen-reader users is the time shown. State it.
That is 1:04
